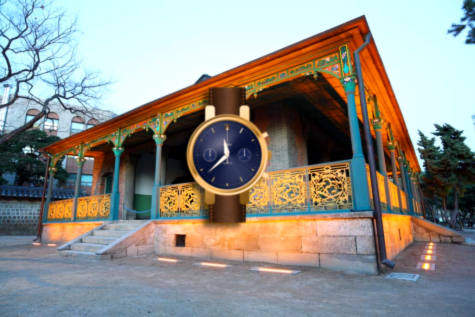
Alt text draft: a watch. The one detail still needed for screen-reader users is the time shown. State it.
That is 11:38
